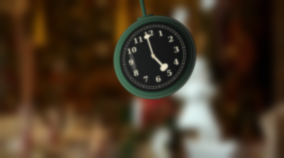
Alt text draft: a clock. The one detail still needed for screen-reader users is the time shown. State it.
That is 4:59
